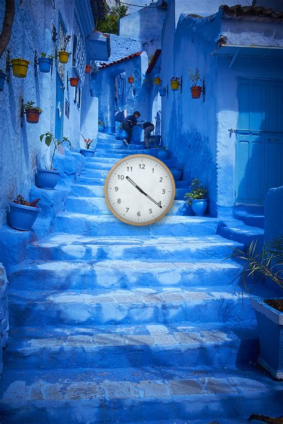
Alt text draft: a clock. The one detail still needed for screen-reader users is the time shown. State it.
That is 10:21
